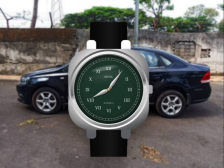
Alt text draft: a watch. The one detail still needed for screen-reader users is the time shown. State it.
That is 8:06
